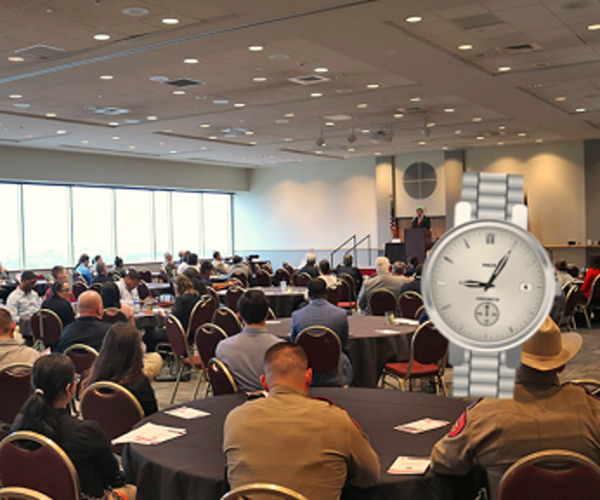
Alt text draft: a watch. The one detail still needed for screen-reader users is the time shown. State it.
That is 9:05
